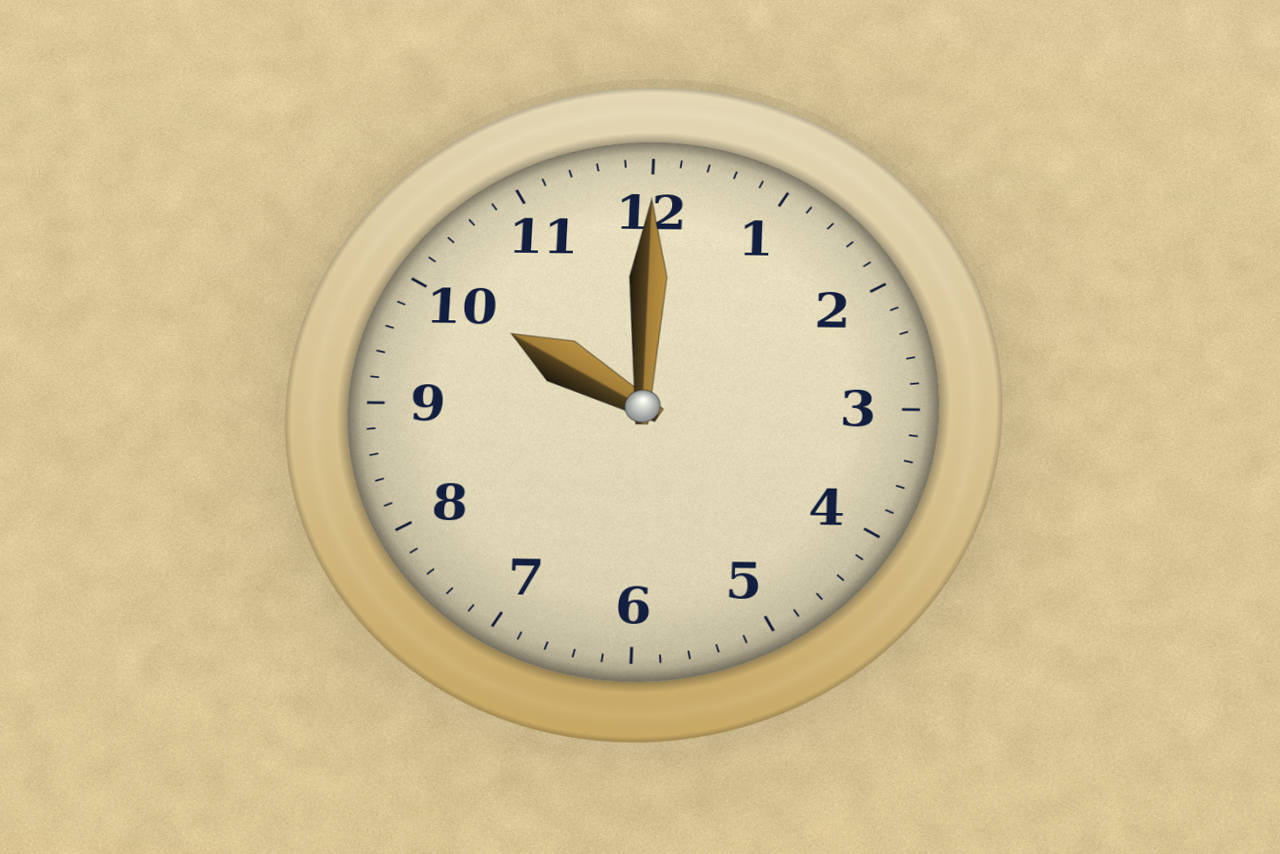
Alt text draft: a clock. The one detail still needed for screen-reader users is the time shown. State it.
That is 10:00
